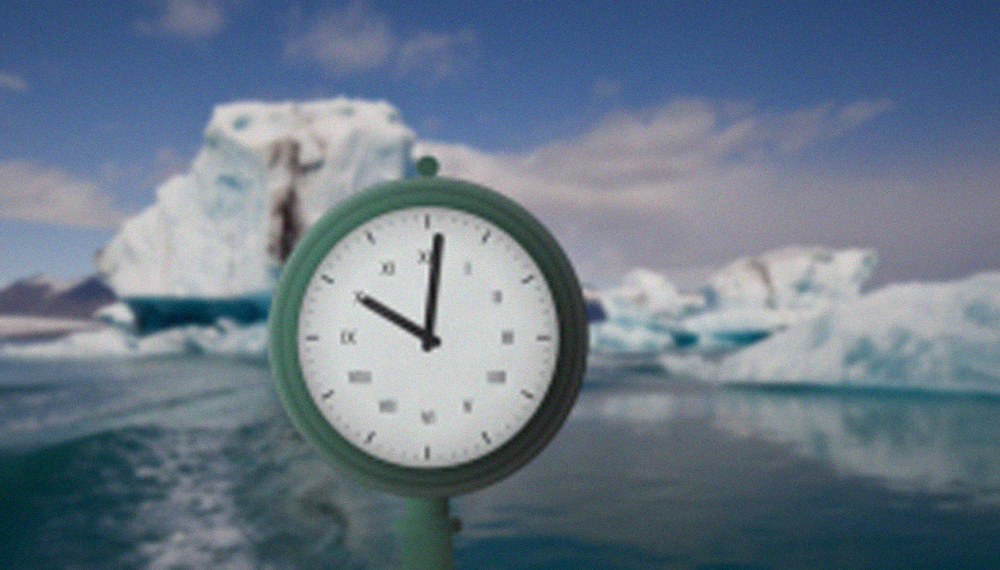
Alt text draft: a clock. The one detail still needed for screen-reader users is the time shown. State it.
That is 10:01
